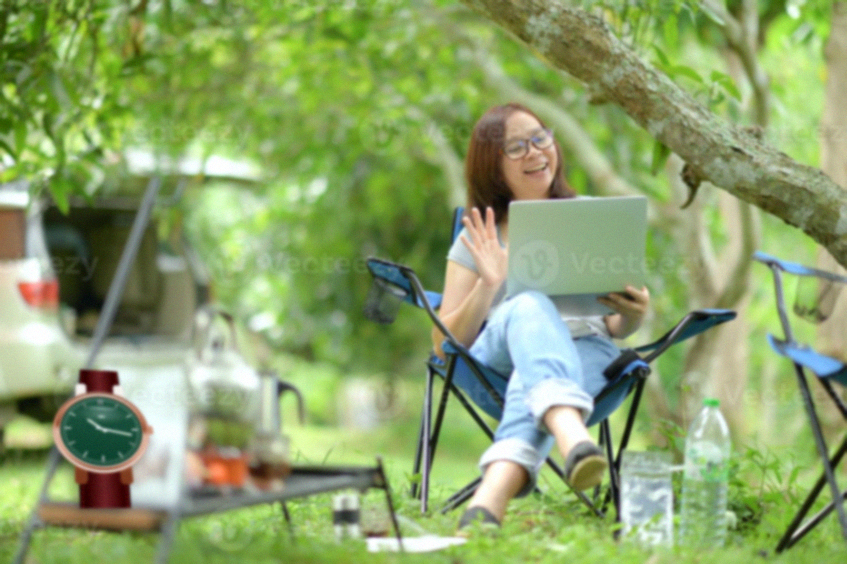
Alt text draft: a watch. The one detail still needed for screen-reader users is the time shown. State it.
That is 10:17
